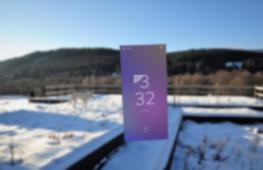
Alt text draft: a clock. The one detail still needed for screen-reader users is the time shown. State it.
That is 3:32
